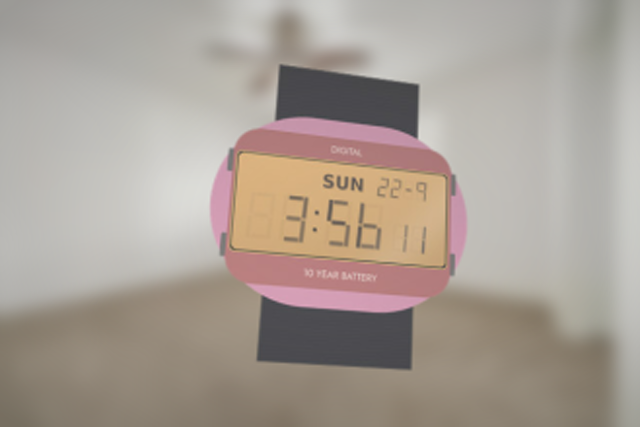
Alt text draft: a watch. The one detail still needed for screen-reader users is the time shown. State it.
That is 3:56:11
